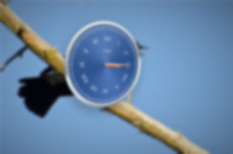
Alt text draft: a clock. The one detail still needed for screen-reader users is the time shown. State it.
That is 3:15
